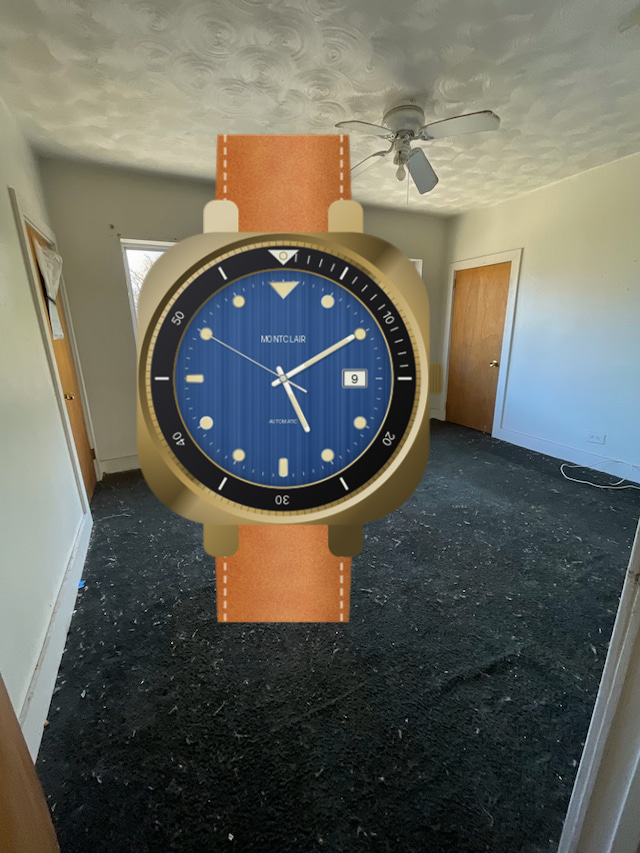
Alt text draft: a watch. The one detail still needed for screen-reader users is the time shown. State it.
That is 5:09:50
